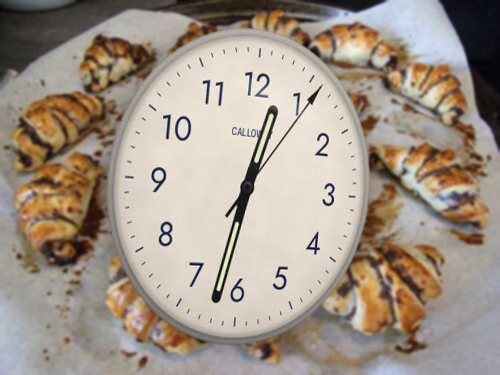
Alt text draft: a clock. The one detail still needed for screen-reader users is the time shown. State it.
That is 12:32:06
